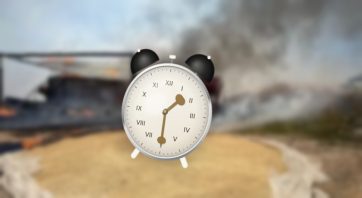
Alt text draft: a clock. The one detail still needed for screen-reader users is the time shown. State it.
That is 1:30
